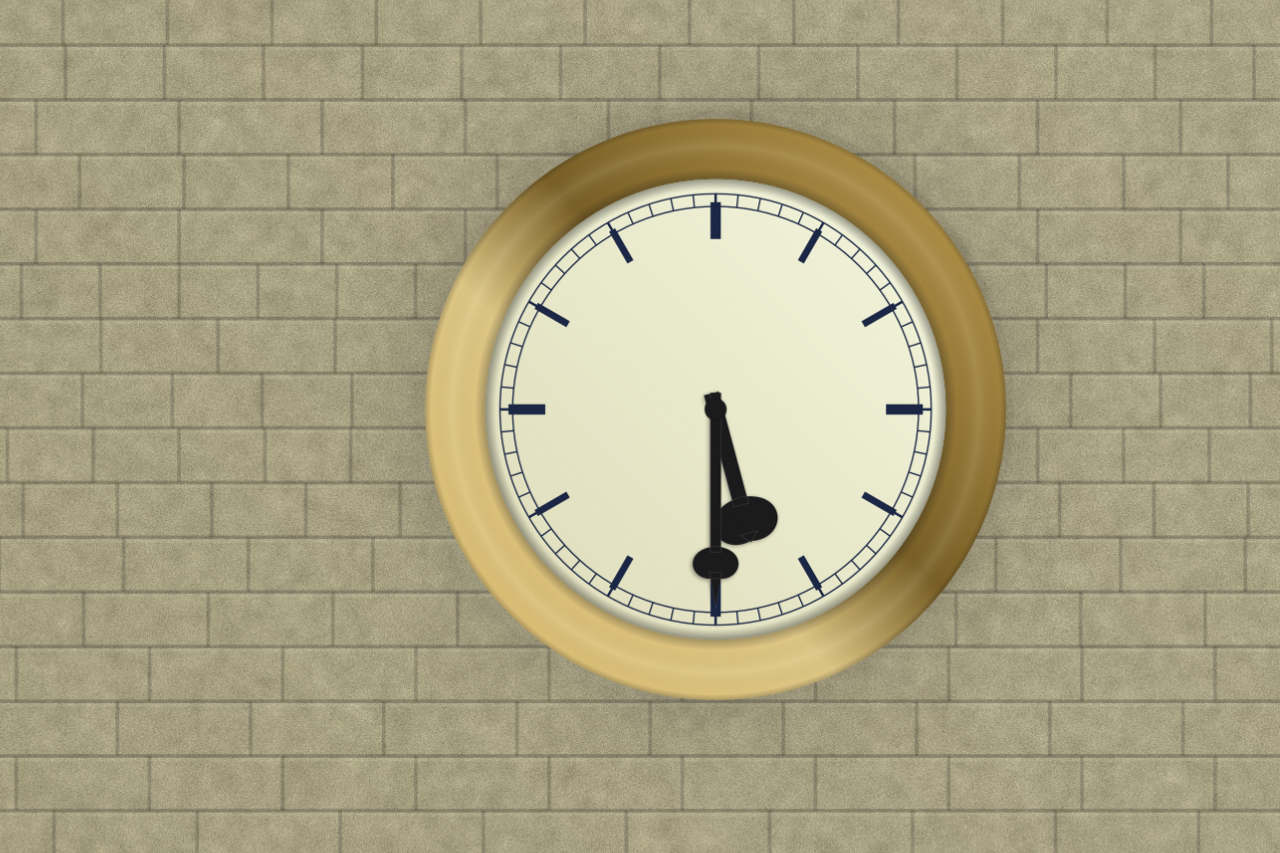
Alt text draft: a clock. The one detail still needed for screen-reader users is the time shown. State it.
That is 5:30
